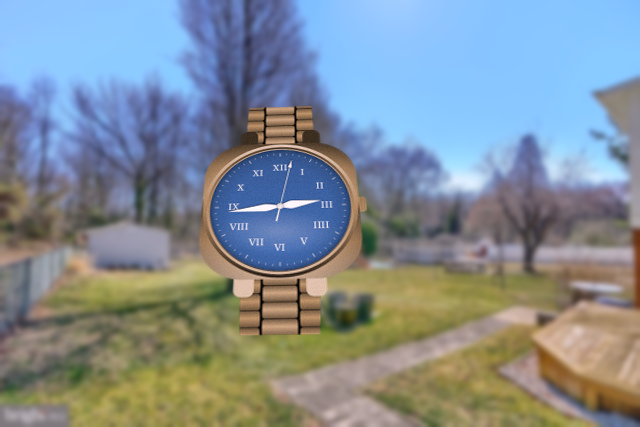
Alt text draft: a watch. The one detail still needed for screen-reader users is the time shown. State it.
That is 2:44:02
